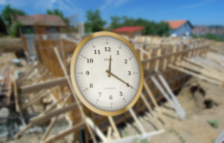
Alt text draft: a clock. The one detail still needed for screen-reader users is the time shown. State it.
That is 12:20
